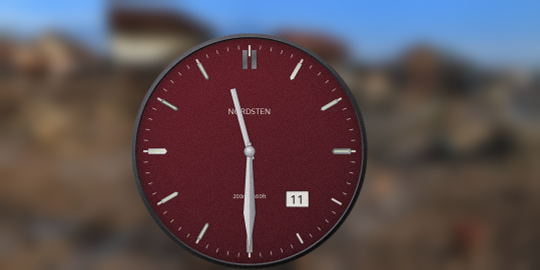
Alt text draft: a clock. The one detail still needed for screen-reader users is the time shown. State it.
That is 11:30
